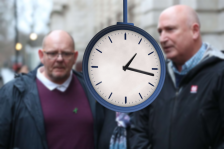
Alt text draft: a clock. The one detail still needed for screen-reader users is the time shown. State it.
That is 1:17
